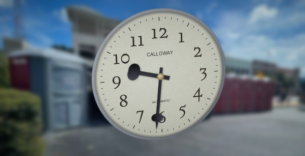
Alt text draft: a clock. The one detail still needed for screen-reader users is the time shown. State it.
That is 9:31
